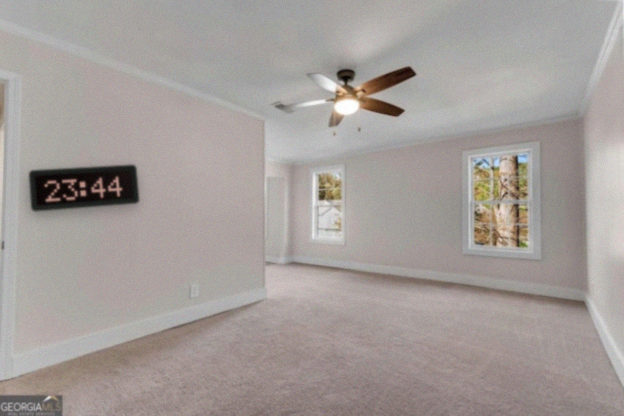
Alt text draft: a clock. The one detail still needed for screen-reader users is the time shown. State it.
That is 23:44
